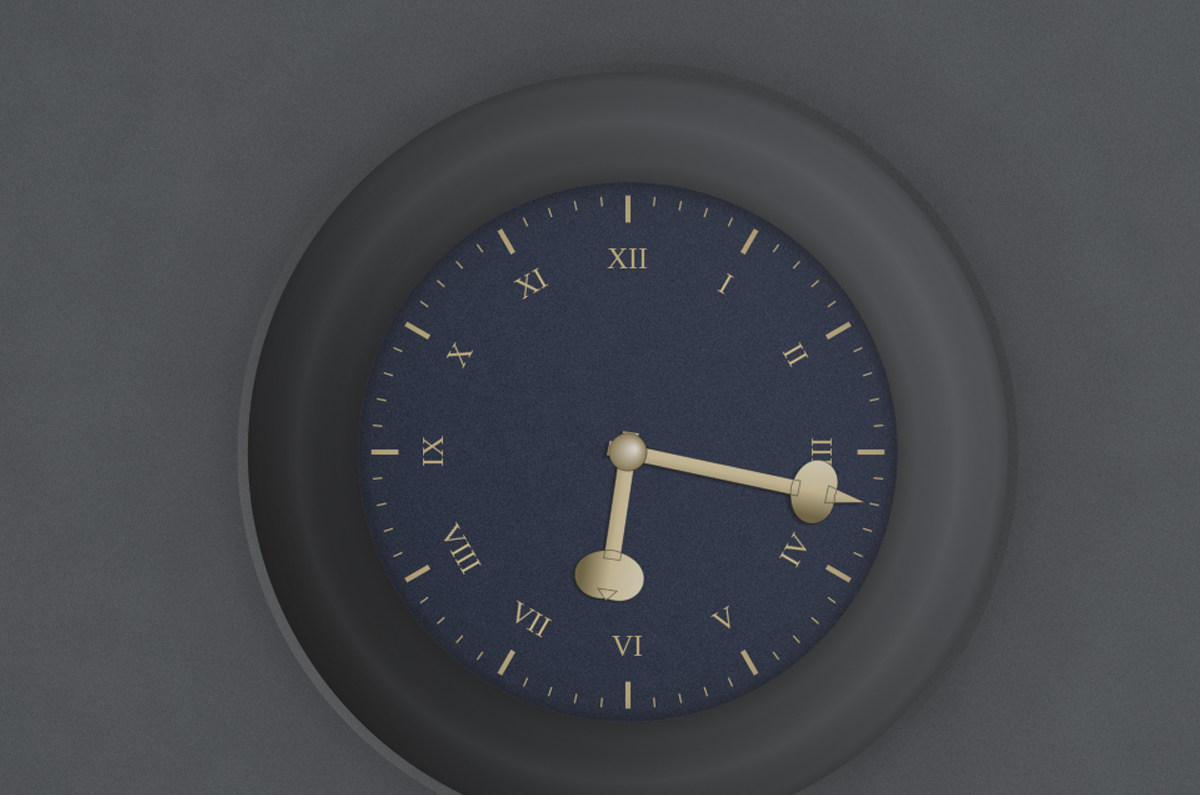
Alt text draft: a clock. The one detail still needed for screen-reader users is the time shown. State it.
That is 6:17
